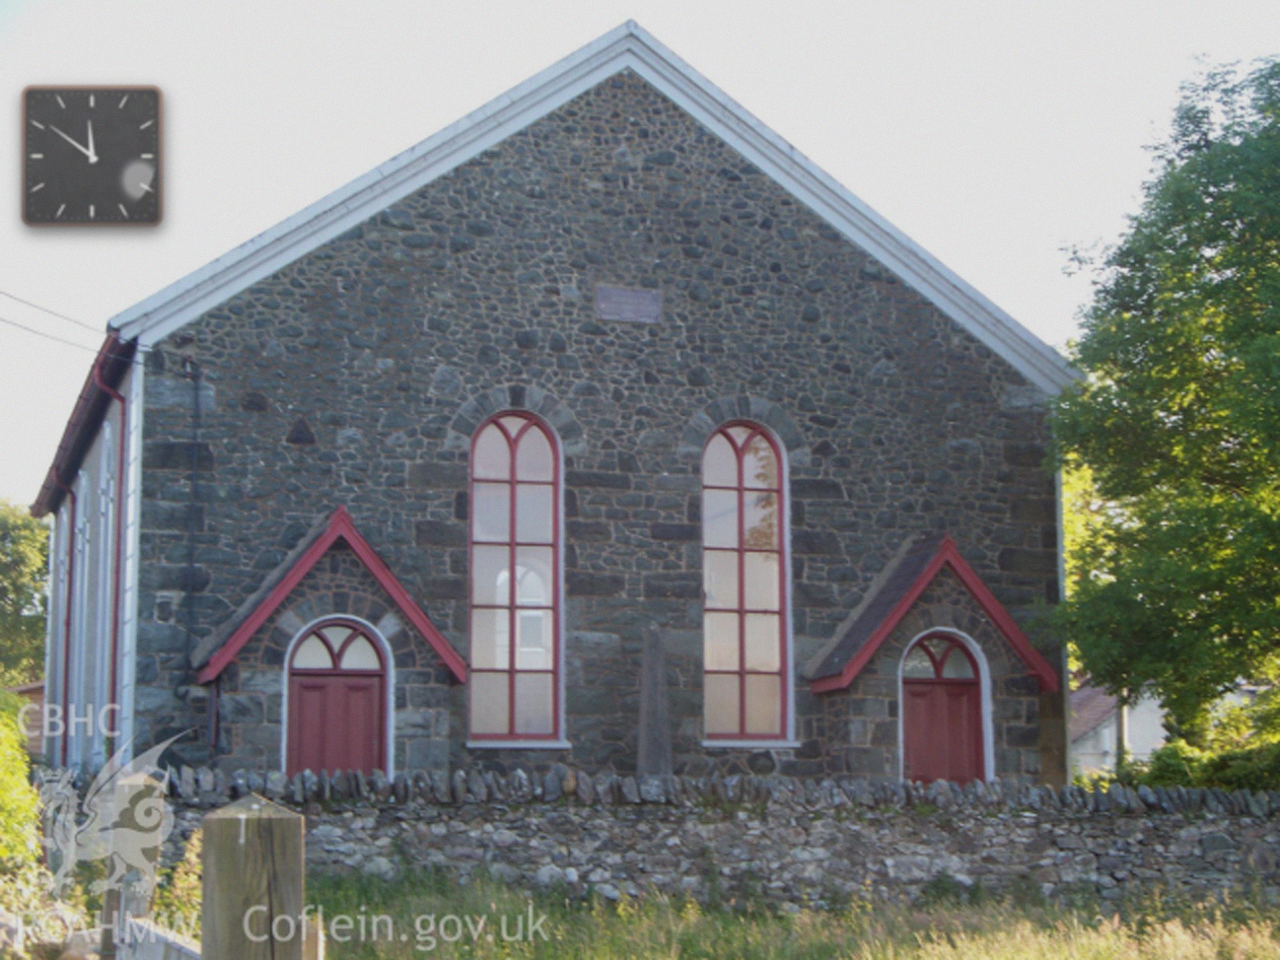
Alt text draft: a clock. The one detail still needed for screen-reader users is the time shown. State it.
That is 11:51
